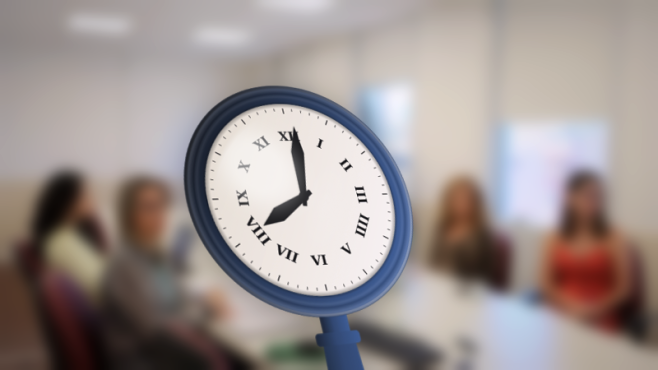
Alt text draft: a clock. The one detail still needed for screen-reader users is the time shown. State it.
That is 8:01
